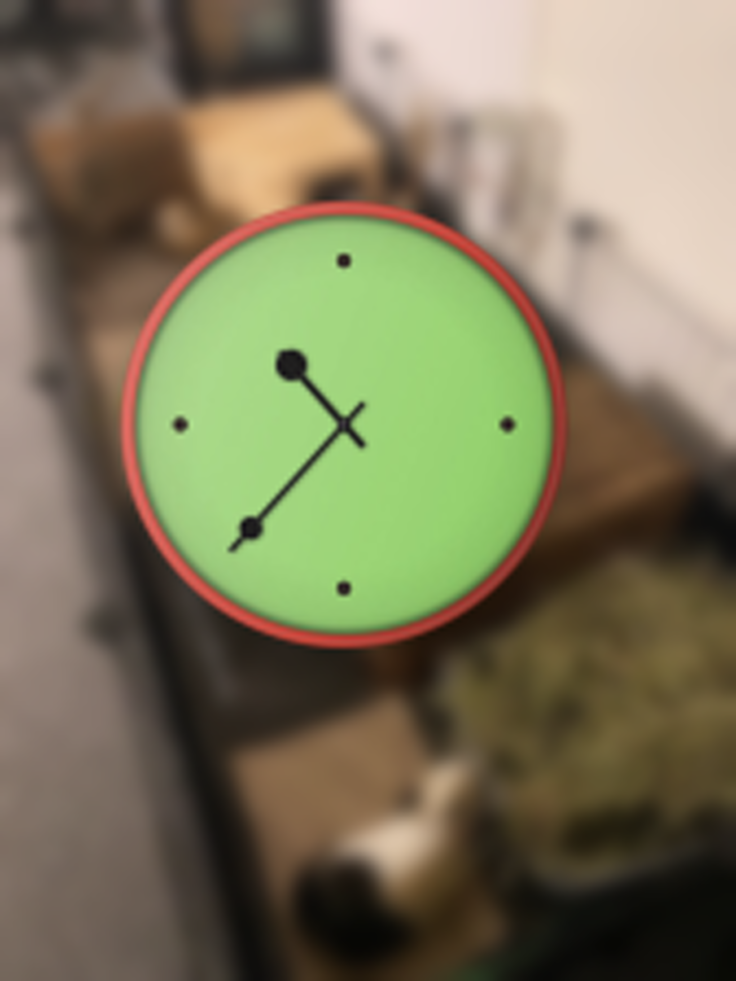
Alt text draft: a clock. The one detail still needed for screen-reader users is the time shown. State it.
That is 10:37
